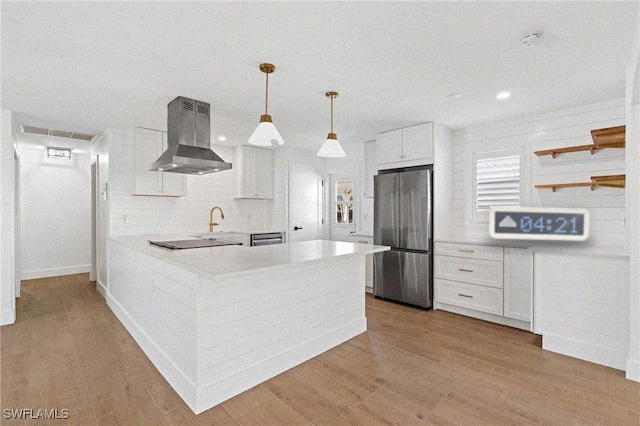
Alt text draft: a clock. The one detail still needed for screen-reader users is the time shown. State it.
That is 4:21
